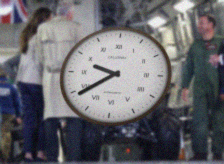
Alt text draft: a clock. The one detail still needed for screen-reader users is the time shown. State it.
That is 9:39
